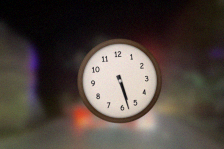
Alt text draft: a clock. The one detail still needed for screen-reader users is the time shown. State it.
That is 5:28
